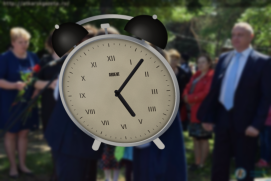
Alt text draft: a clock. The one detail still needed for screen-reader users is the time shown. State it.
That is 5:07
